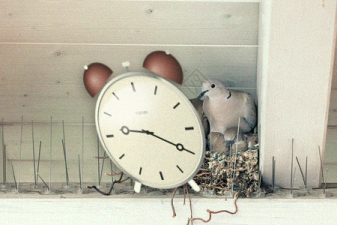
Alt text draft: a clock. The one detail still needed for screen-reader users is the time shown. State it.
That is 9:20
